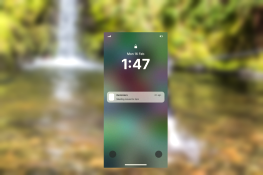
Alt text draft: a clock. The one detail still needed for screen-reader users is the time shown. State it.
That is 1:47
